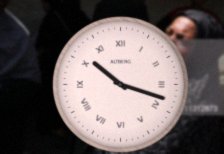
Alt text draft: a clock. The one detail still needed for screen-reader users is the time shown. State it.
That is 10:18
